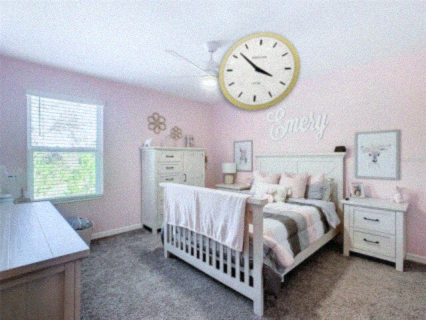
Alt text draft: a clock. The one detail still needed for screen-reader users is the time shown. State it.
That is 3:52
